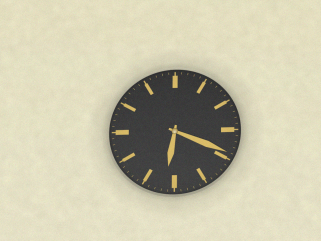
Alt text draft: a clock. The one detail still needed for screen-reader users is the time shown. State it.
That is 6:19
